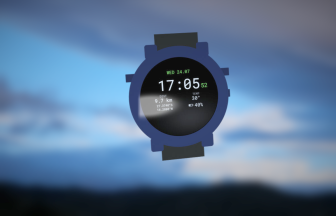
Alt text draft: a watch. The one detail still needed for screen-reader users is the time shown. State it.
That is 17:05
